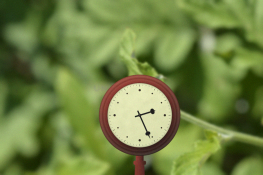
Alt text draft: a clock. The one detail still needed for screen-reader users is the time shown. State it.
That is 2:26
